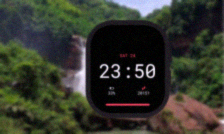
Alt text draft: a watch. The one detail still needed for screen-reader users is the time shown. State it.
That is 23:50
